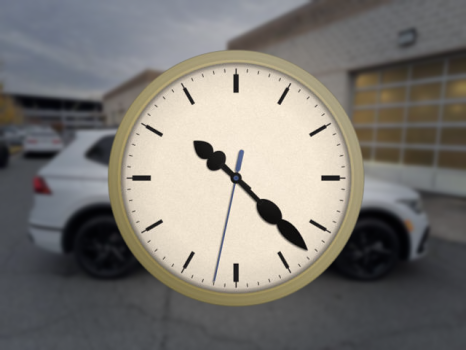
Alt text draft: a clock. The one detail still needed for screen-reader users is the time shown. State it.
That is 10:22:32
